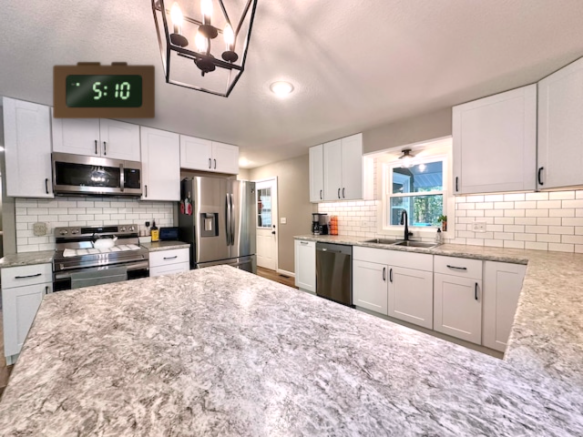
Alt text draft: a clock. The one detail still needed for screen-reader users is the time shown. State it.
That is 5:10
